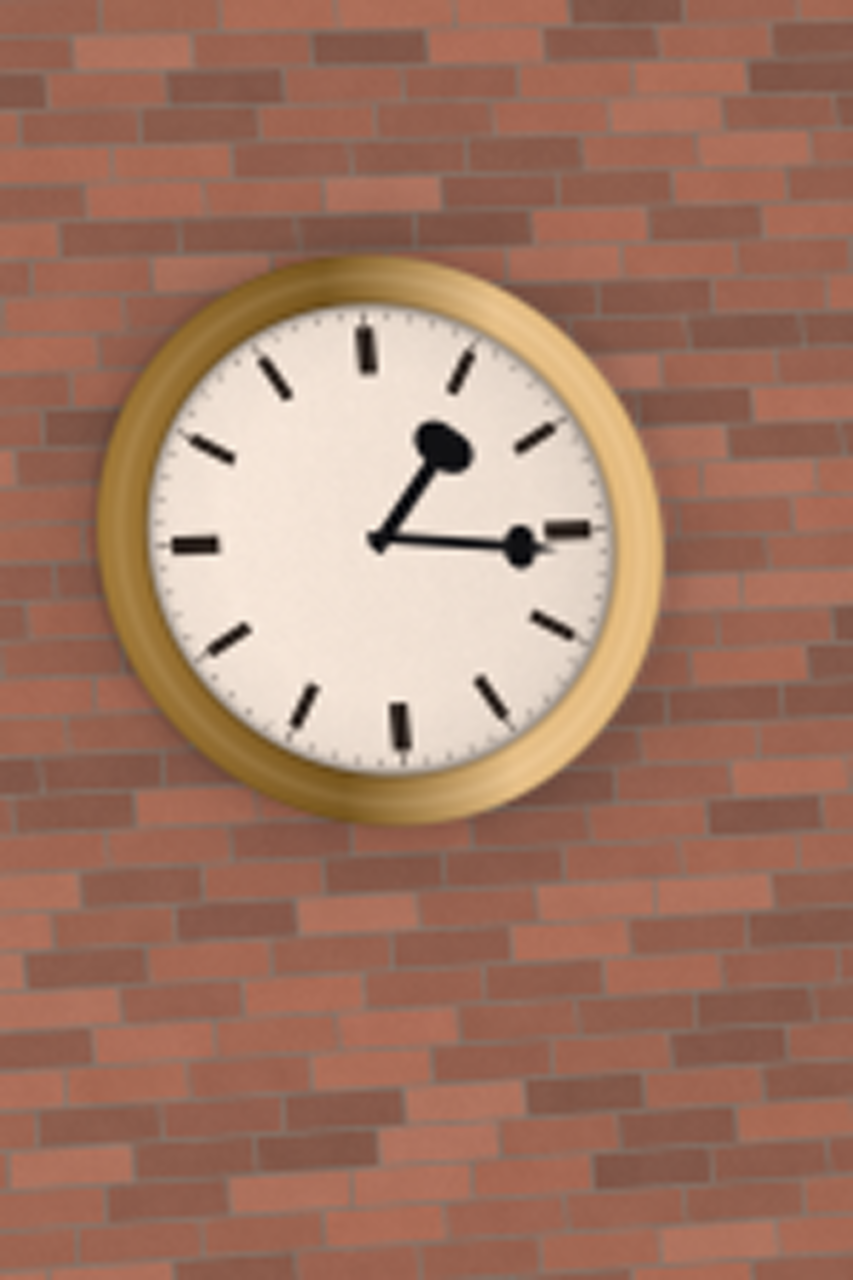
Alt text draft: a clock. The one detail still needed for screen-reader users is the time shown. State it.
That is 1:16
